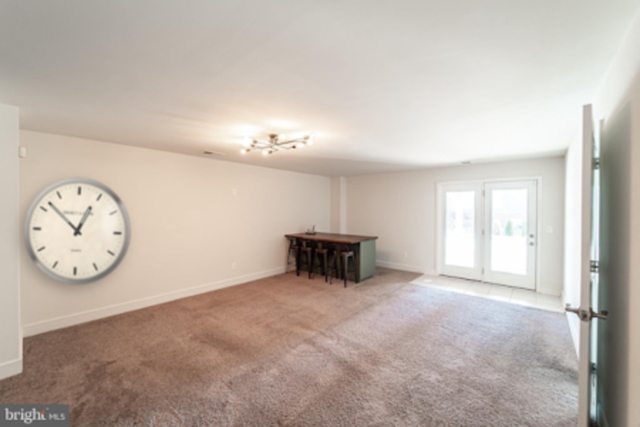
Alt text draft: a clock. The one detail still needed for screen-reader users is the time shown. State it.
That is 12:52
